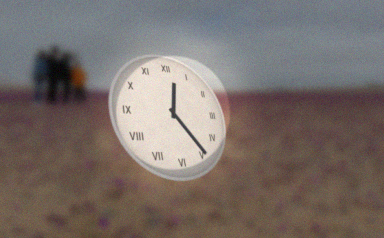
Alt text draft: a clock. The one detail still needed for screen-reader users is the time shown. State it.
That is 12:24
